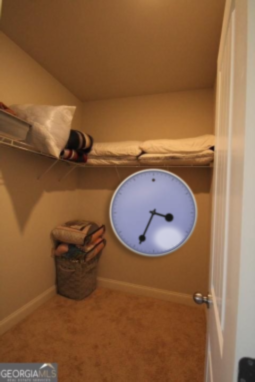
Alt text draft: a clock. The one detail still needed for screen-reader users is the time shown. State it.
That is 3:34
